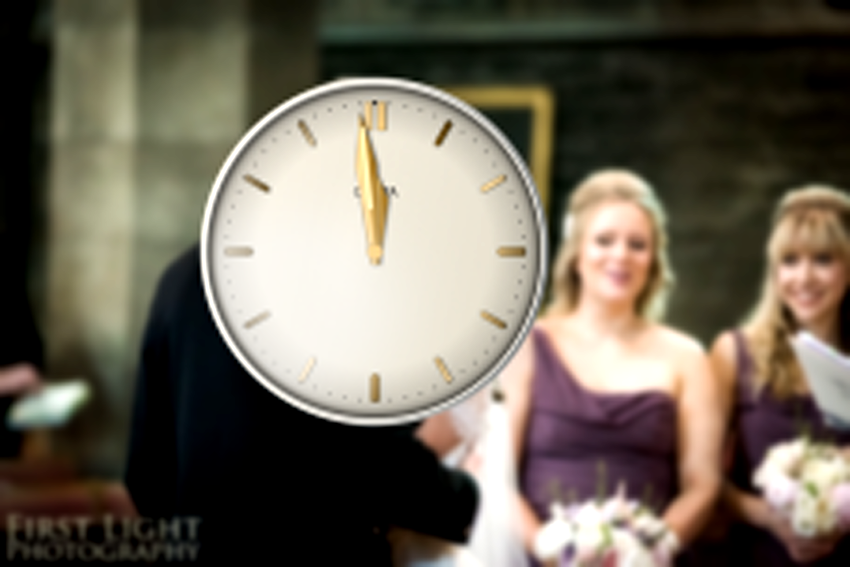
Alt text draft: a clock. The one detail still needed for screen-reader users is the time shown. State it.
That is 11:59
